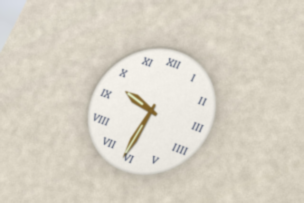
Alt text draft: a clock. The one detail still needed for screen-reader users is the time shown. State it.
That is 9:31
